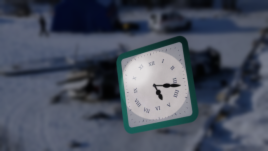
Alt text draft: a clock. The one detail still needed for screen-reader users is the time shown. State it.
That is 5:17
